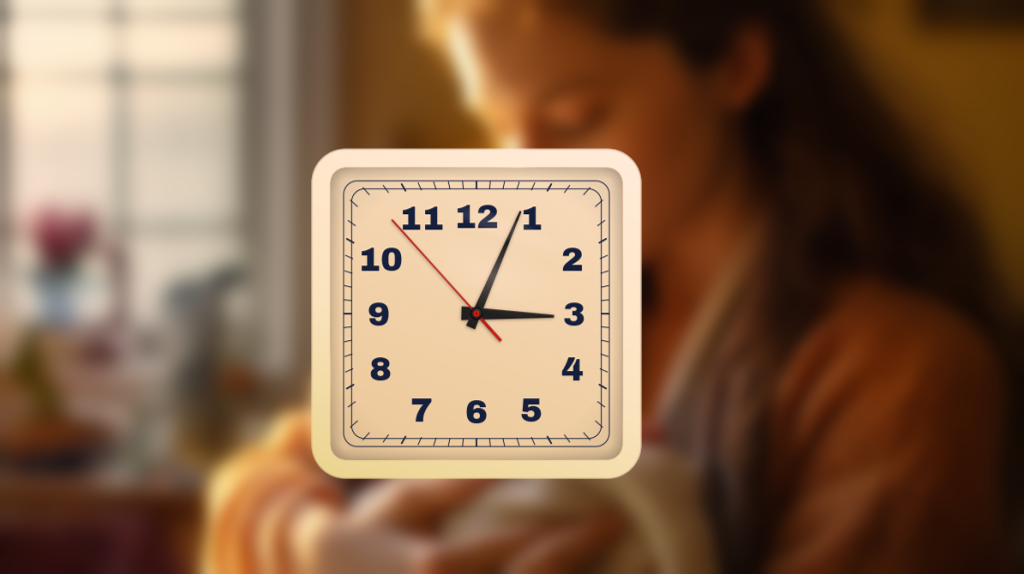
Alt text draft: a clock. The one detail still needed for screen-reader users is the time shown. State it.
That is 3:03:53
